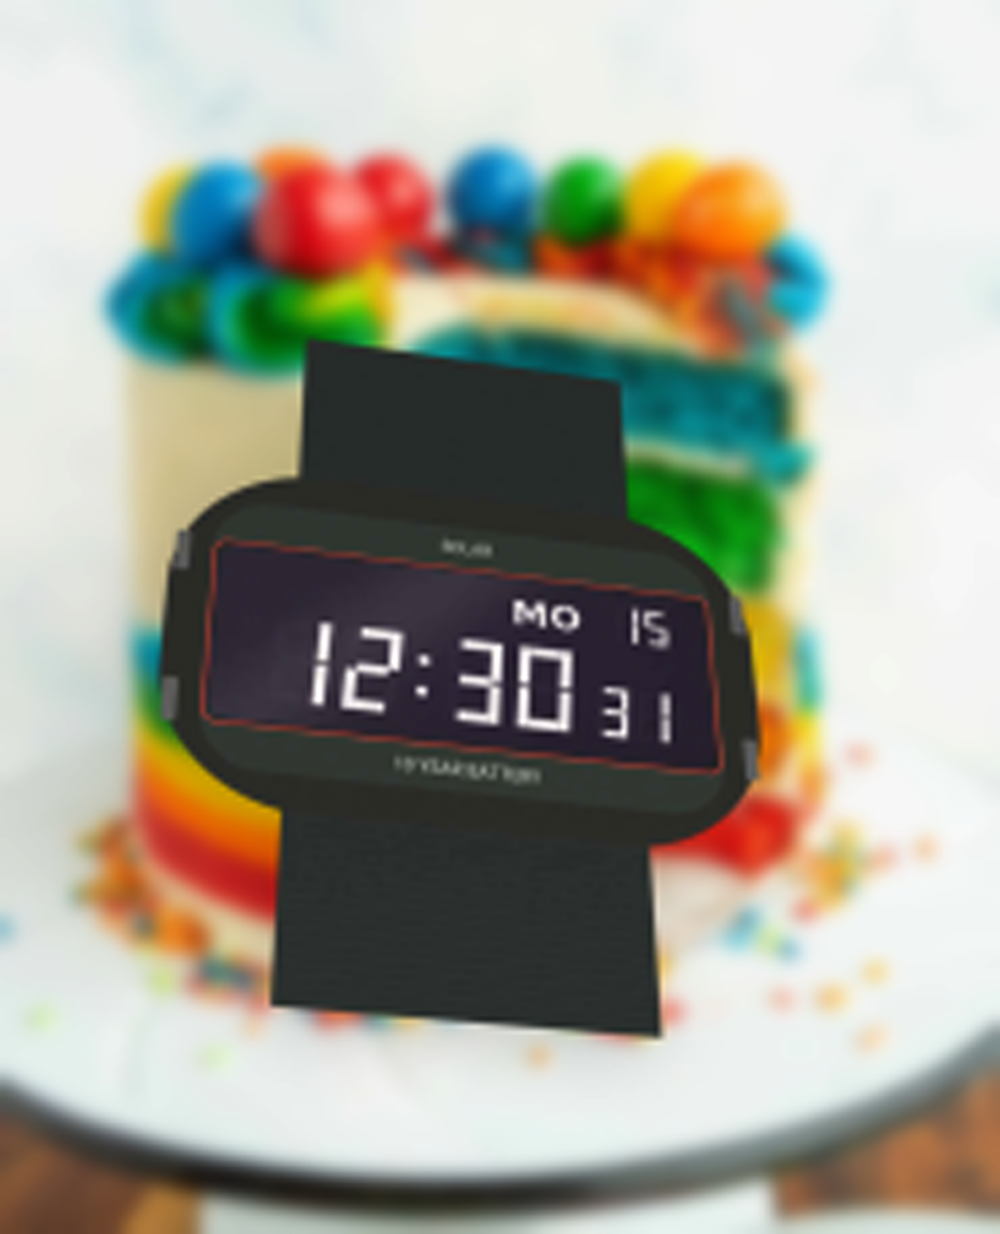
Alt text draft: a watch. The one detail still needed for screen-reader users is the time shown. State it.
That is 12:30:31
